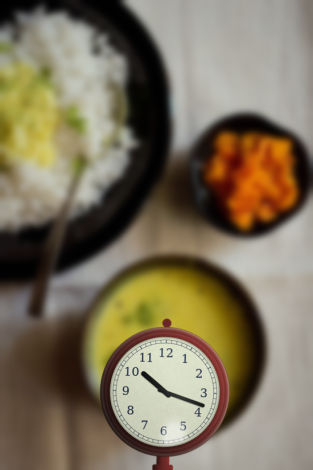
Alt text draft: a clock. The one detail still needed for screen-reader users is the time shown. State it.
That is 10:18
